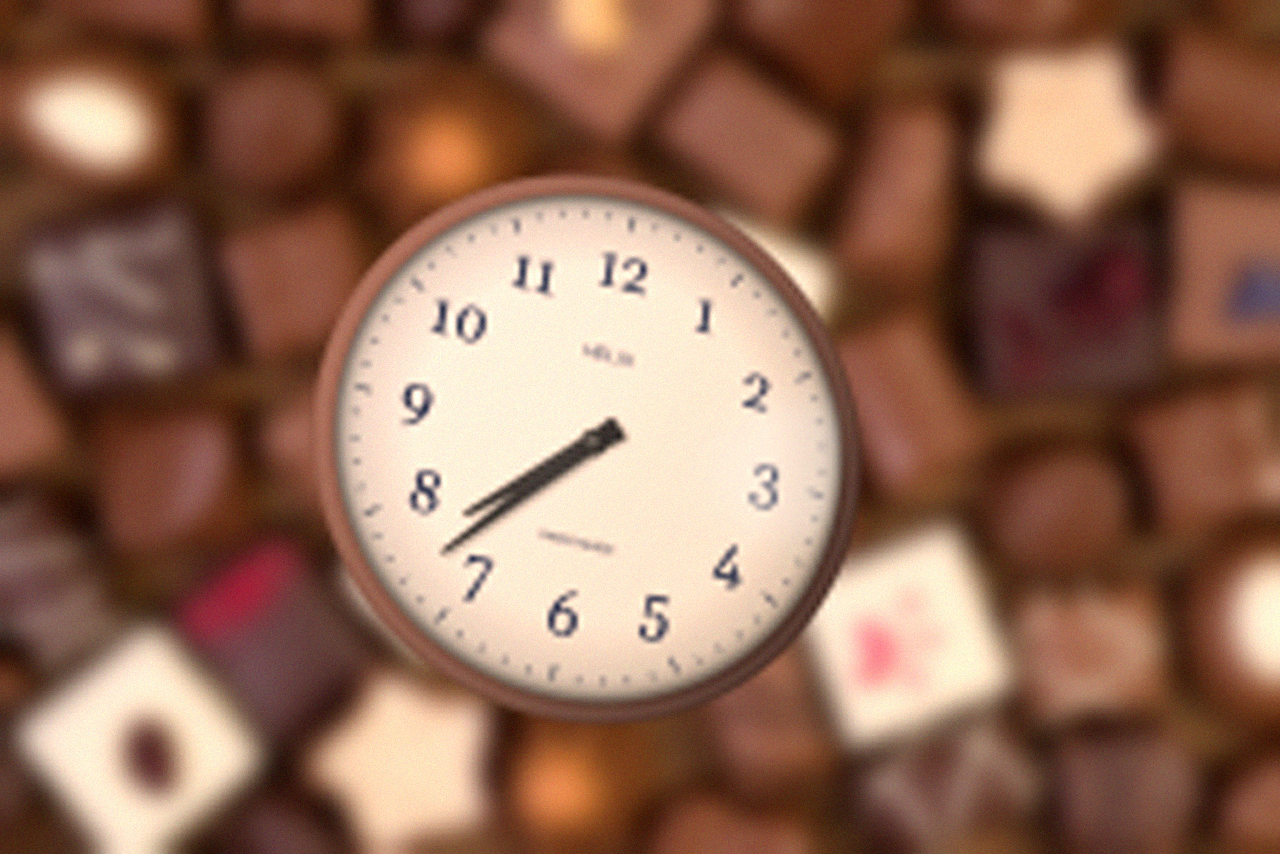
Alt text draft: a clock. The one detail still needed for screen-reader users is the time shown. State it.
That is 7:37
